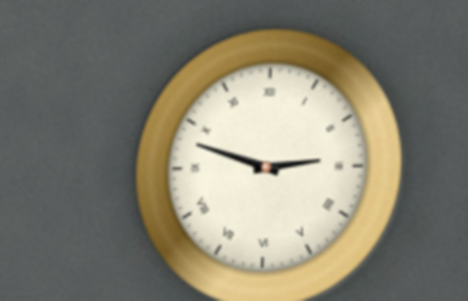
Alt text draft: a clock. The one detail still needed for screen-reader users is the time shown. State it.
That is 2:48
